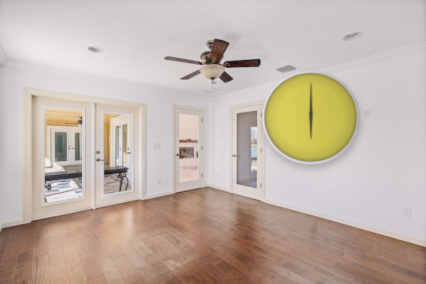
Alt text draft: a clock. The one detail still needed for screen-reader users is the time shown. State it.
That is 6:00
